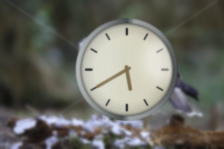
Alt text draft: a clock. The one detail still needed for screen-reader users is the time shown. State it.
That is 5:40
